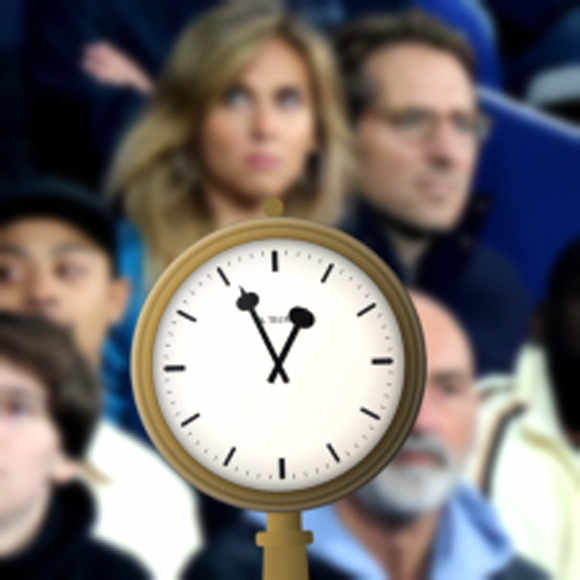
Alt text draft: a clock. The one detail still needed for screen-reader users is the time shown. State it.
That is 12:56
